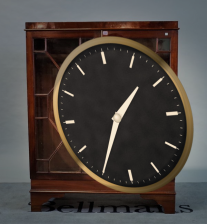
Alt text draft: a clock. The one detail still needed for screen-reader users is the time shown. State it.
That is 1:35
